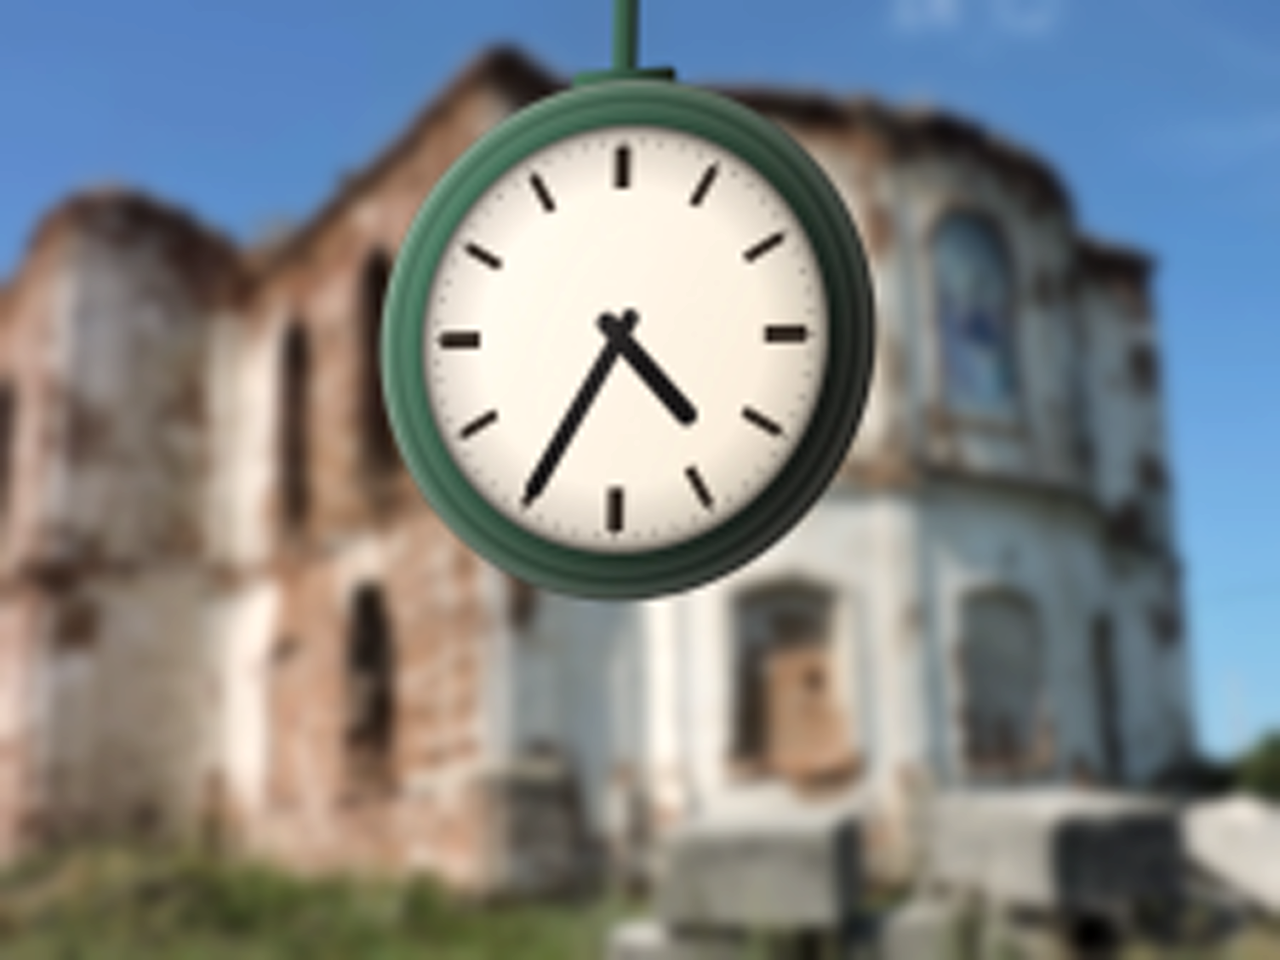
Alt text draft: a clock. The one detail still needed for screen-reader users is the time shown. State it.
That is 4:35
